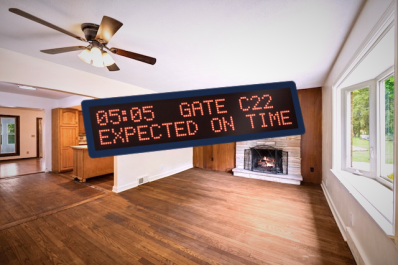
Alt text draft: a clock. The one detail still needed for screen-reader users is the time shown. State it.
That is 5:05
